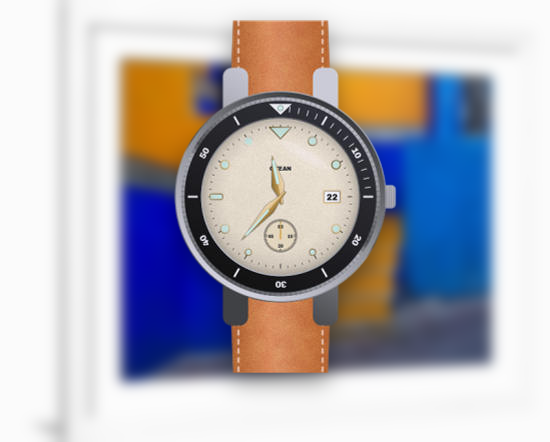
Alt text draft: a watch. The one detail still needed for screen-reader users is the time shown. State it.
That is 11:37
